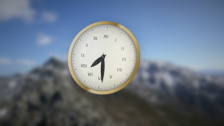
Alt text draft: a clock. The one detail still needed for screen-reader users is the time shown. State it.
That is 7:29
